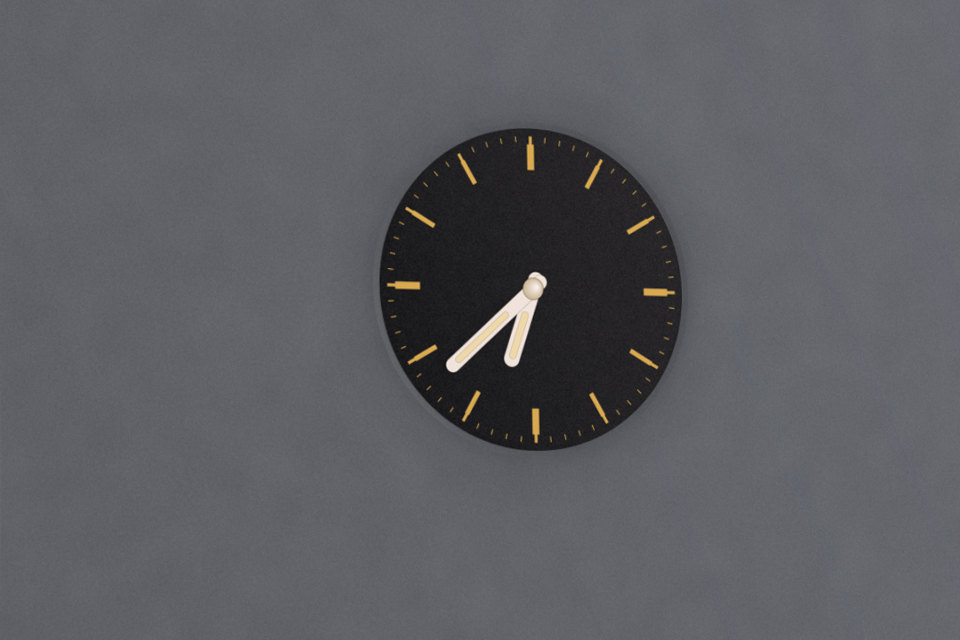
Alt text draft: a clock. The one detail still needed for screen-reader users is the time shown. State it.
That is 6:38
